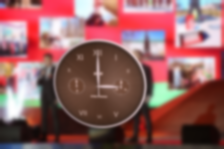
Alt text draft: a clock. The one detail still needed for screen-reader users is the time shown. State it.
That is 3:00
